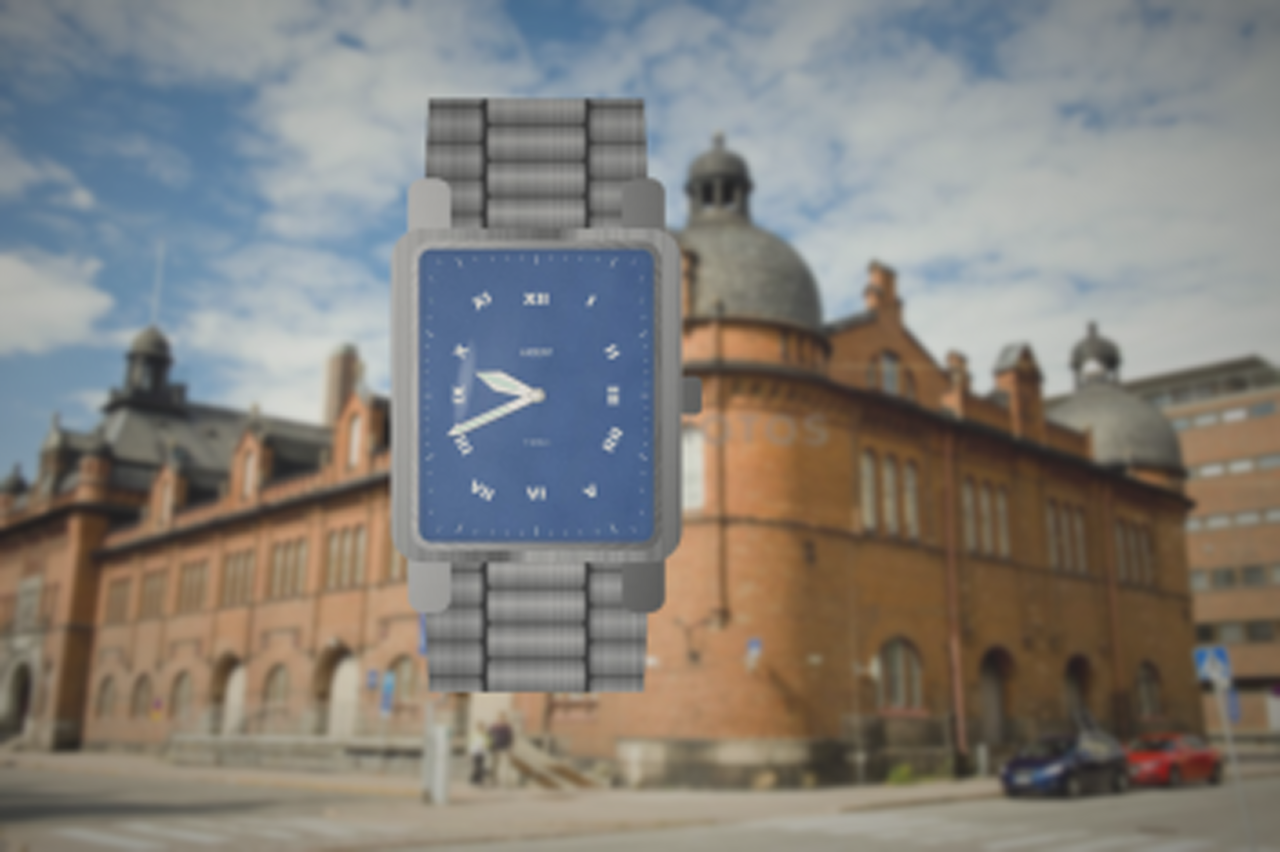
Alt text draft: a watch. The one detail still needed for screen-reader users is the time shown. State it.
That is 9:41
